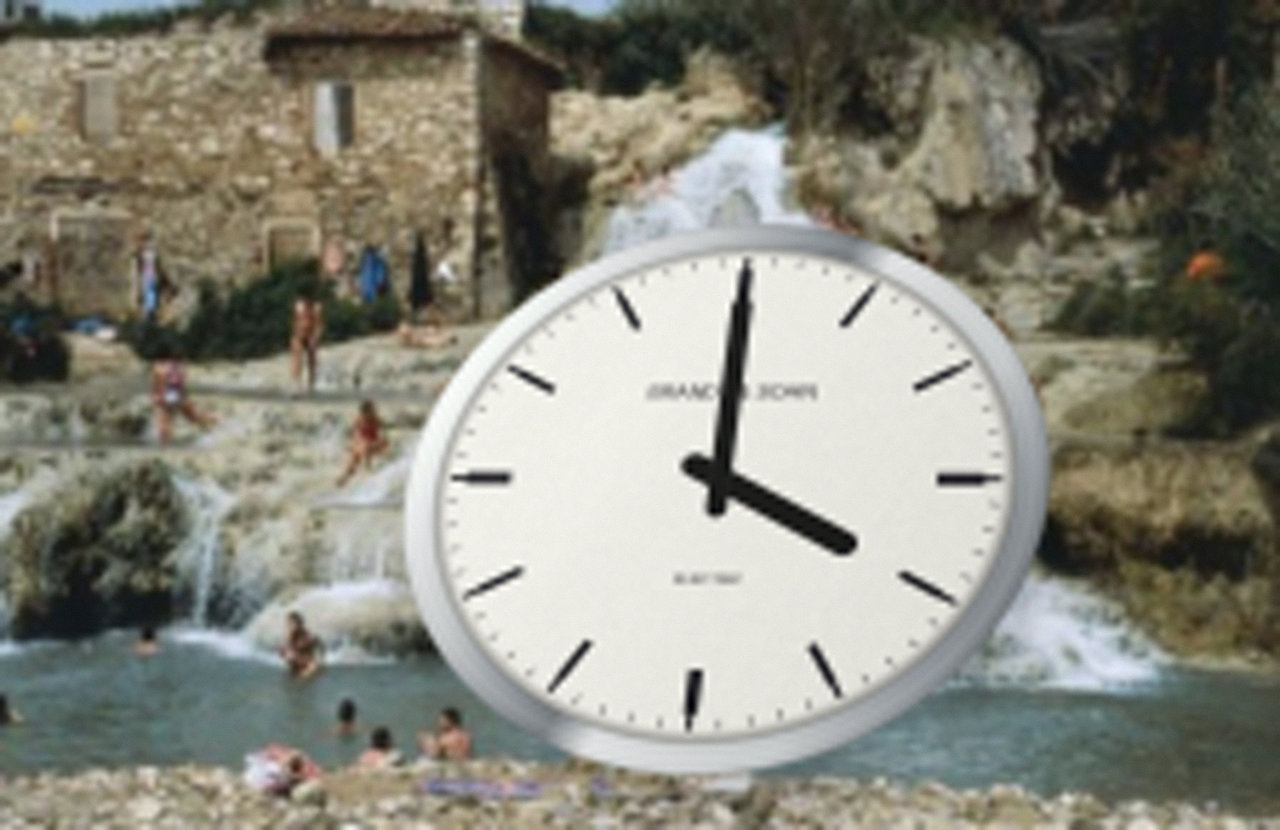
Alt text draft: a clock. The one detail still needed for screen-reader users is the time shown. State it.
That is 4:00
